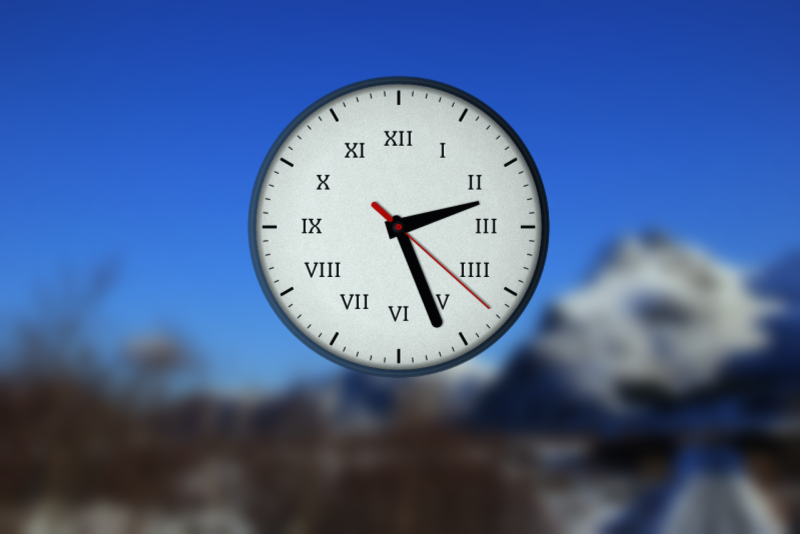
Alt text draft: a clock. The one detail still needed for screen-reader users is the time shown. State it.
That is 2:26:22
